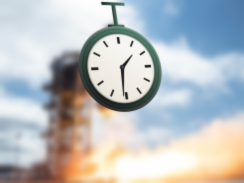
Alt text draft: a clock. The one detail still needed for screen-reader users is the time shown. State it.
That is 1:31
